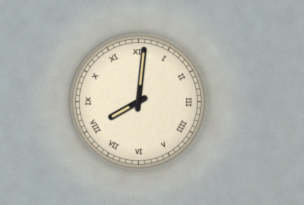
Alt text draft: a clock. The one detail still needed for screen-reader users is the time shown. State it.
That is 8:01
